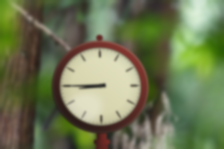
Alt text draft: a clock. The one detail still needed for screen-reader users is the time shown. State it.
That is 8:45
